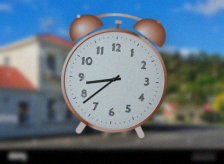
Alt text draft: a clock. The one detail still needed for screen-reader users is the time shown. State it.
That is 8:38
